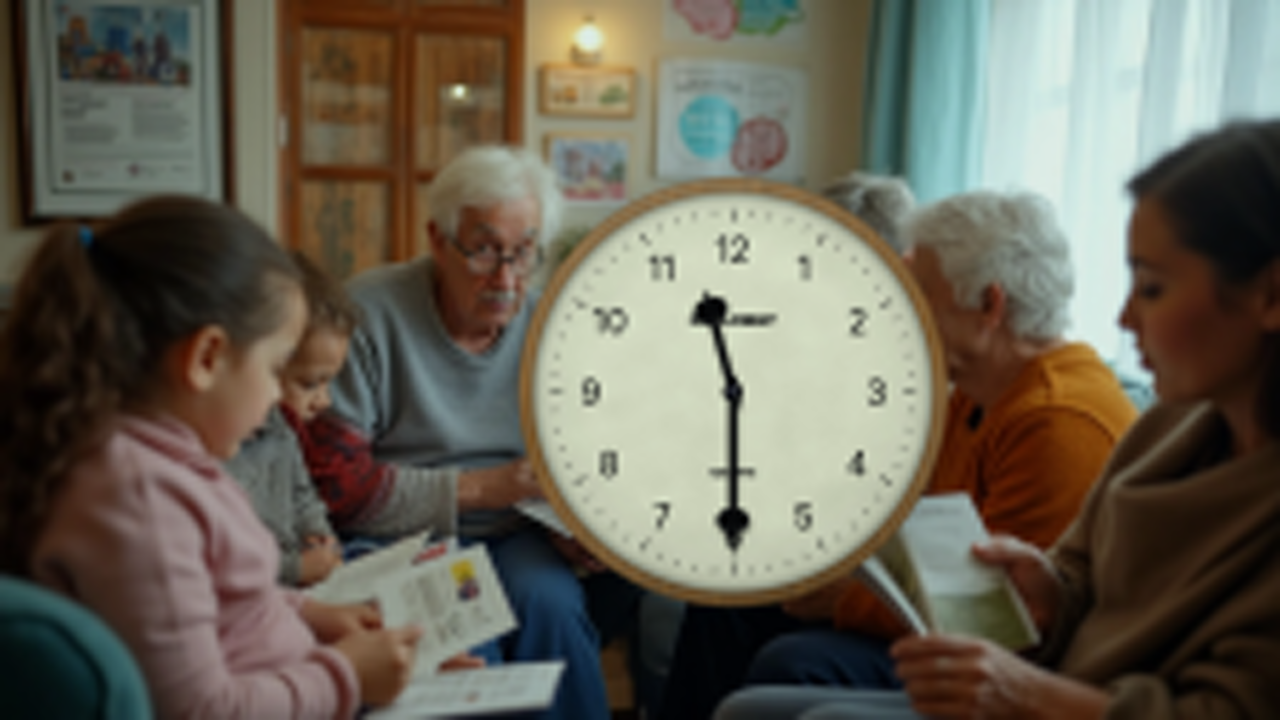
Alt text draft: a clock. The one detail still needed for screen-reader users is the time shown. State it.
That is 11:30
